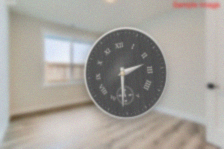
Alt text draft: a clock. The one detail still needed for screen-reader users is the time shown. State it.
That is 2:31
